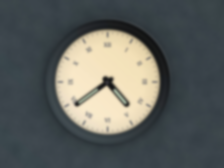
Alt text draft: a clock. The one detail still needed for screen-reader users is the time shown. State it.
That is 4:39
